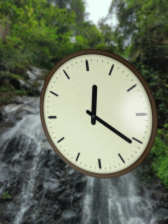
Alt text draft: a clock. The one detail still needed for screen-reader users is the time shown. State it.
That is 12:21
